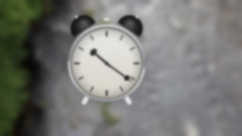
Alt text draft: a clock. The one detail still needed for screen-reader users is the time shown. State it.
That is 10:21
